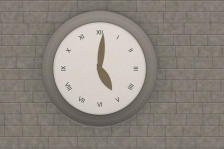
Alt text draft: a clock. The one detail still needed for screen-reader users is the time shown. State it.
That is 5:01
